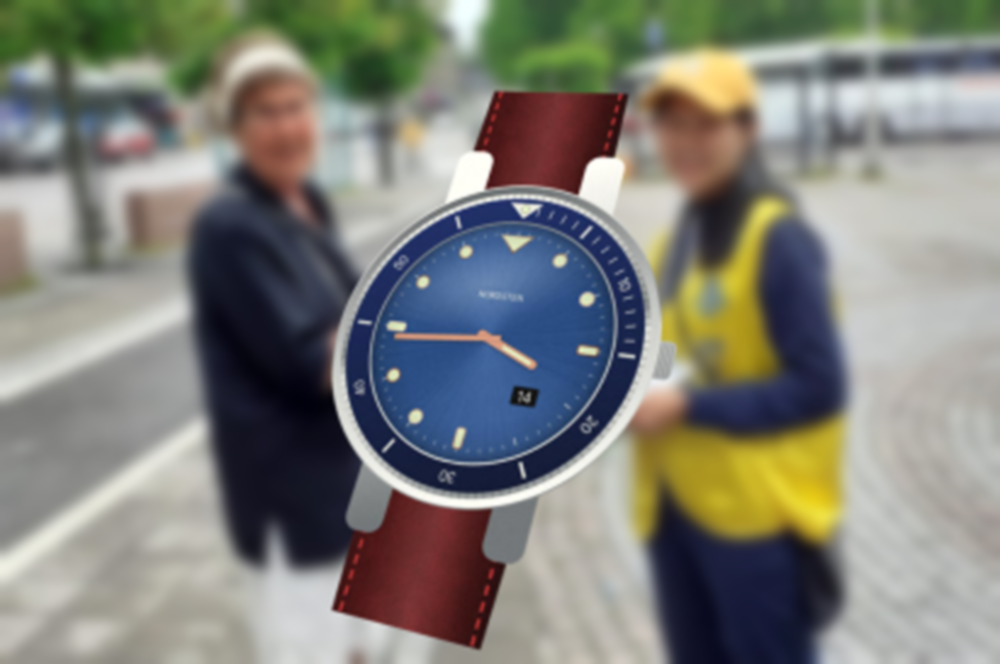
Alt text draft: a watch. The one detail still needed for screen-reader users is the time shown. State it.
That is 3:44
